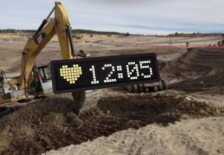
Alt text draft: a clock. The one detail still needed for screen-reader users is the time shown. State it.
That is 12:05
